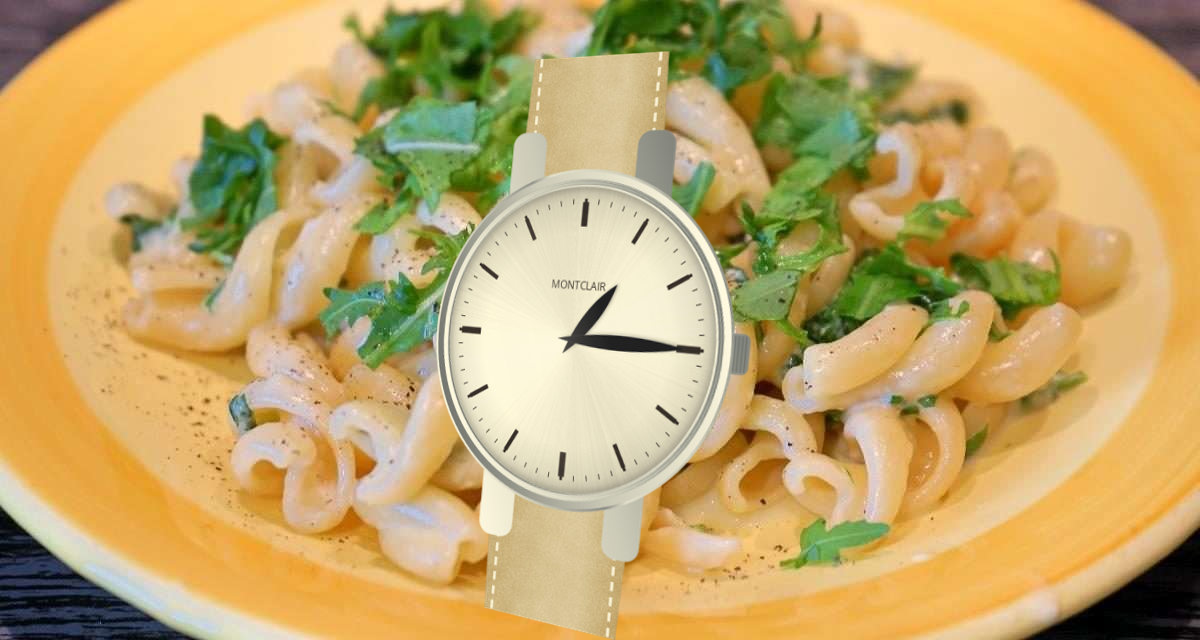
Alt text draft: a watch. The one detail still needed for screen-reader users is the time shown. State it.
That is 1:15
